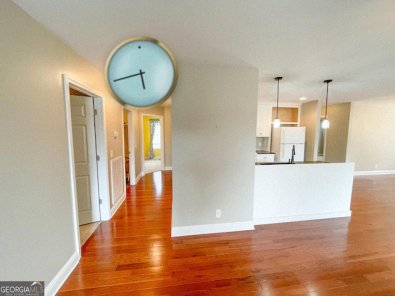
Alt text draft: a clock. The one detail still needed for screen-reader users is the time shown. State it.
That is 5:43
